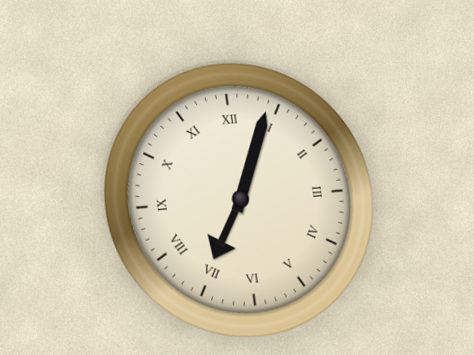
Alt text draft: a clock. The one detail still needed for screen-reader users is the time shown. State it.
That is 7:04
